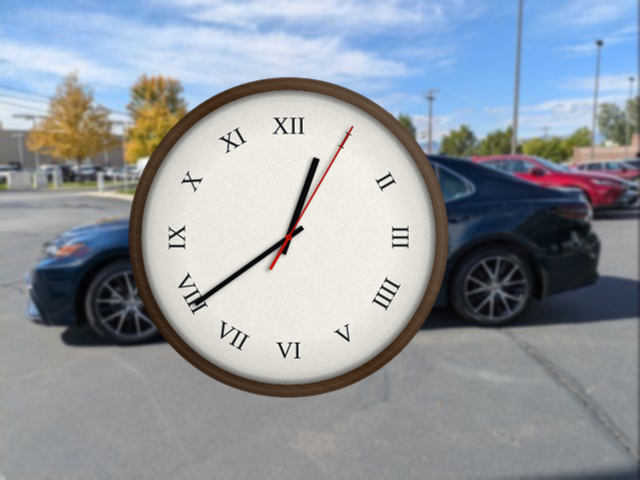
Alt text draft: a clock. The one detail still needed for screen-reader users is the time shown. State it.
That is 12:39:05
